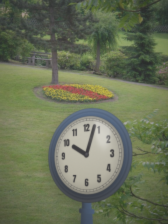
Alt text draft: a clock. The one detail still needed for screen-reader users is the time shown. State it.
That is 10:03
